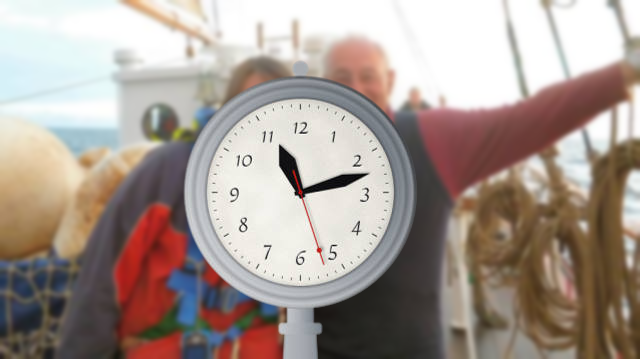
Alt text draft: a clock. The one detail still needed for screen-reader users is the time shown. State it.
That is 11:12:27
